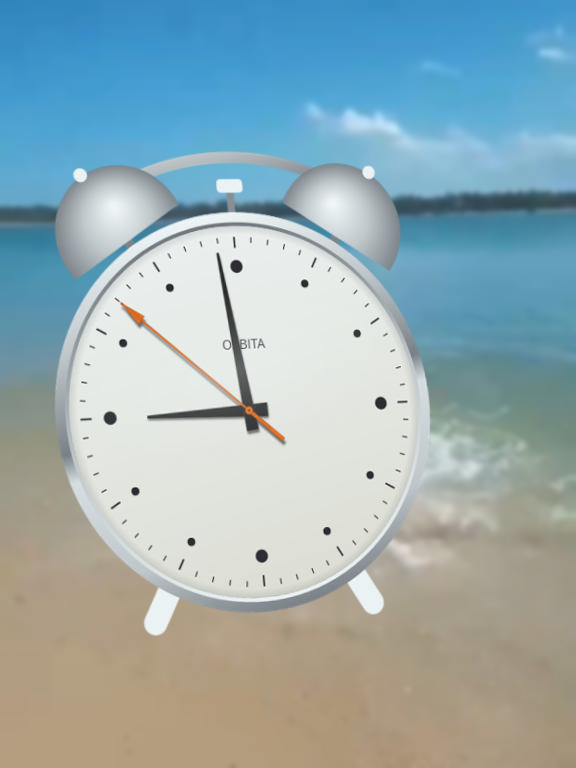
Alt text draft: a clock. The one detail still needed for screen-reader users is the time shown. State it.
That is 8:58:52
